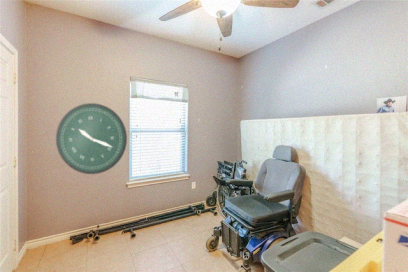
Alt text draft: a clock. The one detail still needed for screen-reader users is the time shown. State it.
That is 10:19
